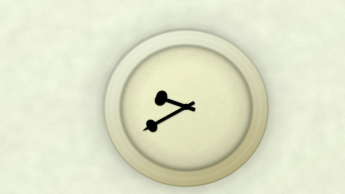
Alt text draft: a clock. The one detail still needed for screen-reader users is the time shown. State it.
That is 9:40
